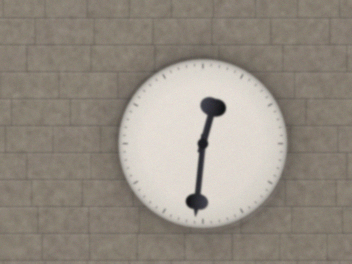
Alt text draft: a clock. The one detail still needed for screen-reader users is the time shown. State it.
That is 12:31
